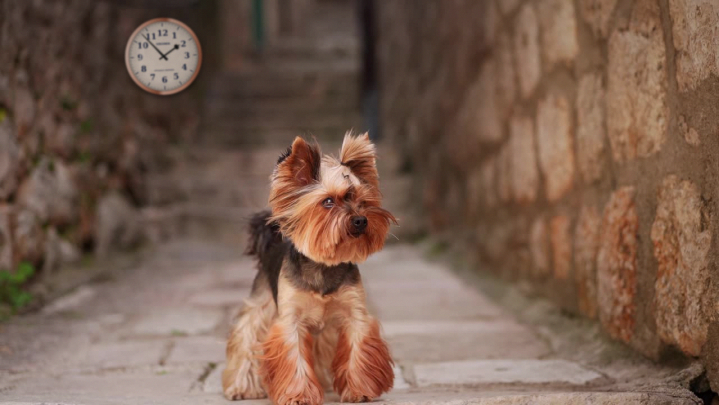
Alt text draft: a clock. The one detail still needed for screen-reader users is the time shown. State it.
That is 1:53
